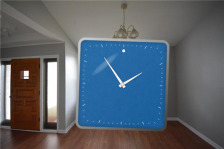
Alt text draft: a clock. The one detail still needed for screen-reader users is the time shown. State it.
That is 1:54
